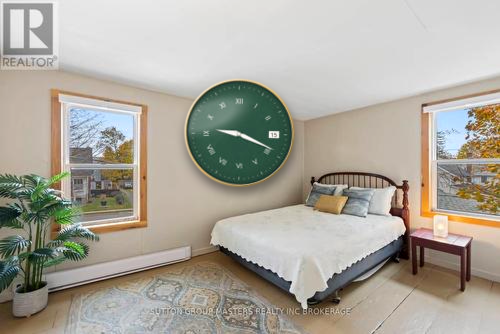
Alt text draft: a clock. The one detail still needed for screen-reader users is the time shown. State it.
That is 9:19
